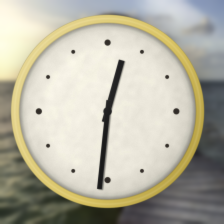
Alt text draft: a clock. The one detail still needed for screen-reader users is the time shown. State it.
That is 12:31
